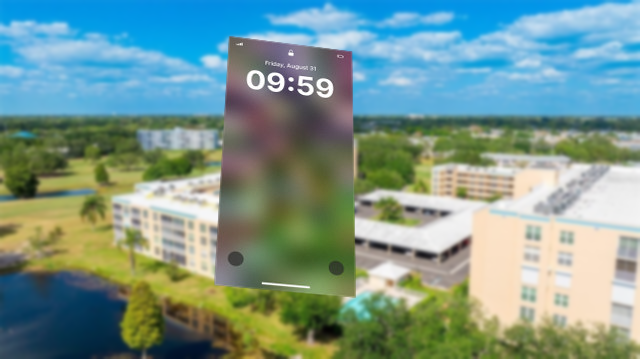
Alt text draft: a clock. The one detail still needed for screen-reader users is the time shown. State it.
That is 9:59
